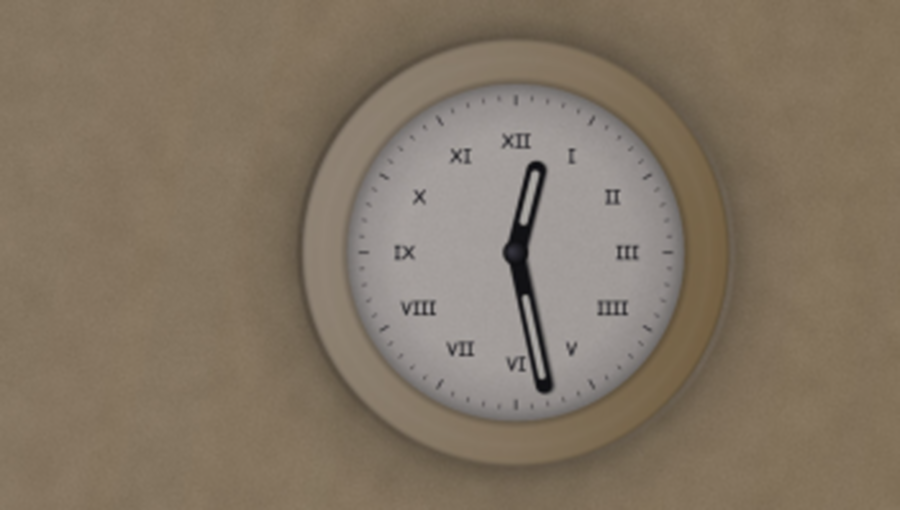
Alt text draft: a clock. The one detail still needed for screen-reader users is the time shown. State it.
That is 12:28
